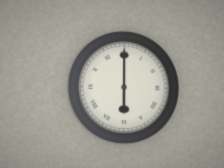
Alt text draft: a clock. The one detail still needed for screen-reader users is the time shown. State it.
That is 6:00
